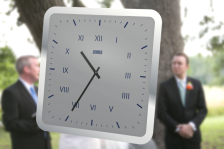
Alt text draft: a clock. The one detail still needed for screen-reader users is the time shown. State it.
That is 10:35
